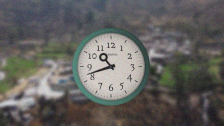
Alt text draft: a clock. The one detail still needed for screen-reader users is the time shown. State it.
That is 10:42
